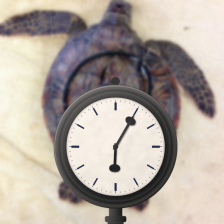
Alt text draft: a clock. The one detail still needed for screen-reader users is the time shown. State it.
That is 6:05
